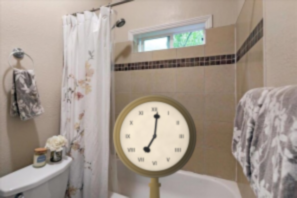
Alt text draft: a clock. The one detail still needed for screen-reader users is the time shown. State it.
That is 7:01
